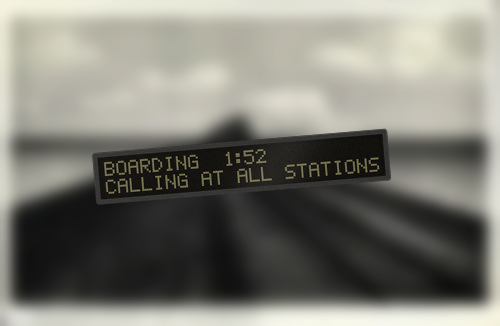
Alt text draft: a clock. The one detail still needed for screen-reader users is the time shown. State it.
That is 1:52
